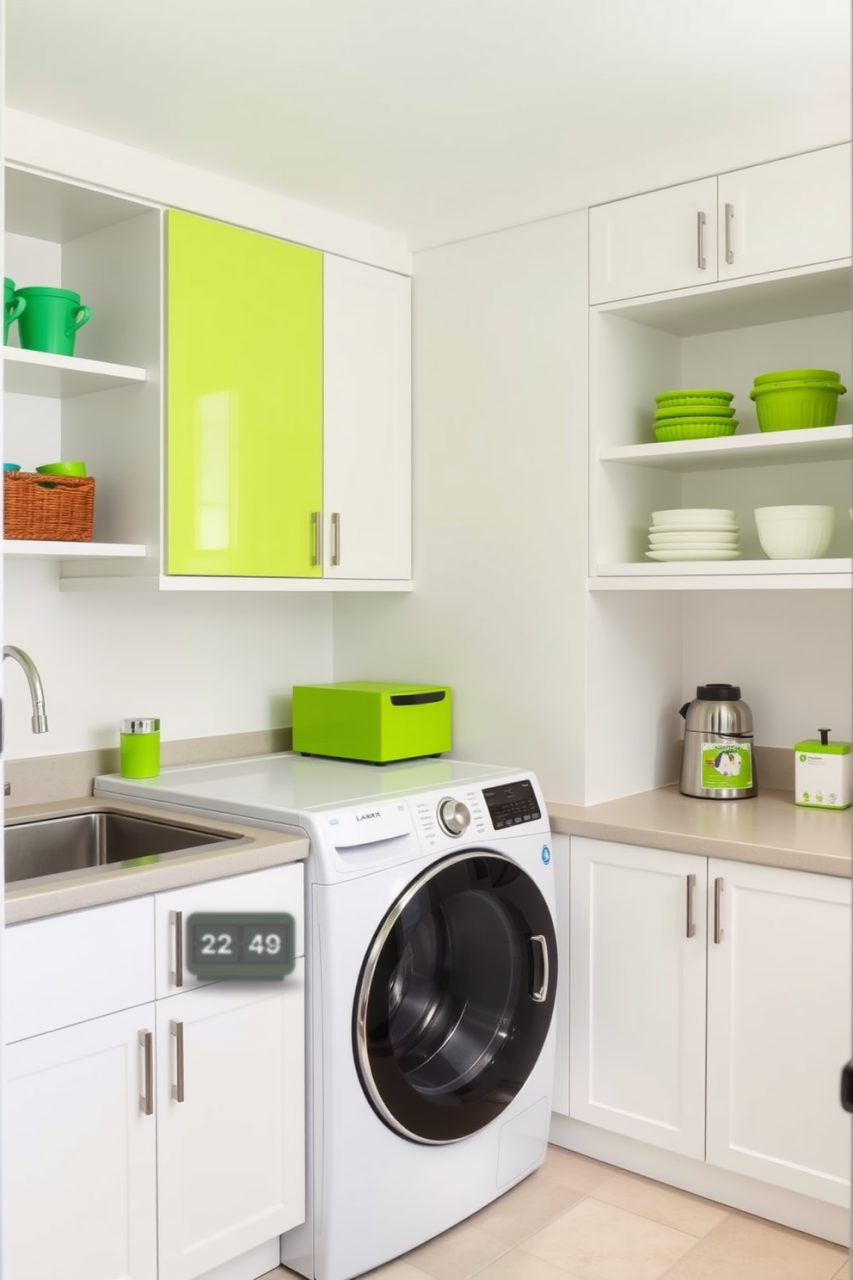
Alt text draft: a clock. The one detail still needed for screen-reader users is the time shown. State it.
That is 22:49
